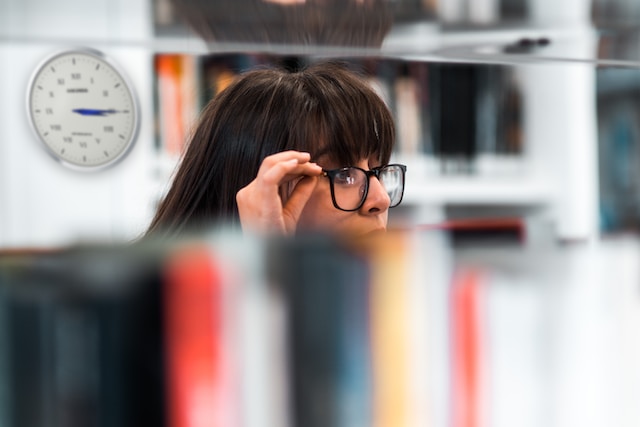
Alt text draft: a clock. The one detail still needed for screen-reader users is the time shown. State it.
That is 3:15
